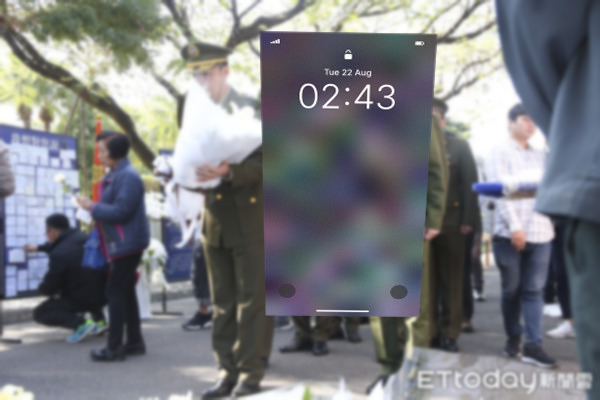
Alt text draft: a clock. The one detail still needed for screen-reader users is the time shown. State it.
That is 2:43
